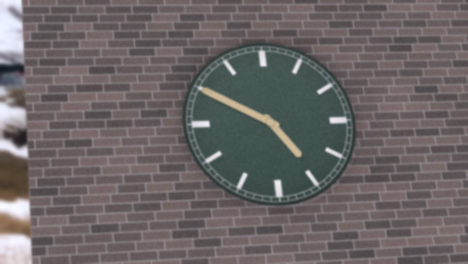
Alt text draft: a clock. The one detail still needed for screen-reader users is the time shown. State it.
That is 4:50
